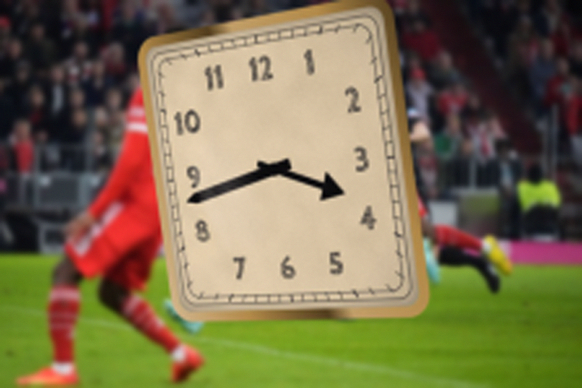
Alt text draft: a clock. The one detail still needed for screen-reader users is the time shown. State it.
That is 3:43
